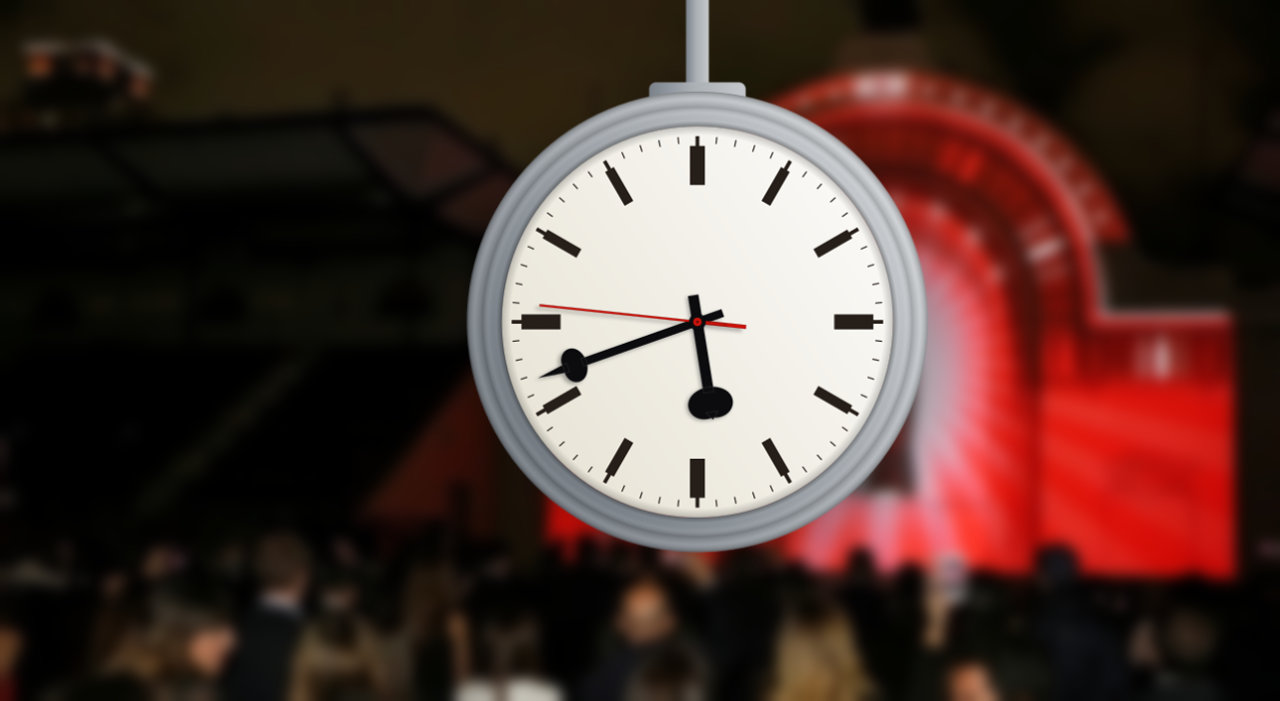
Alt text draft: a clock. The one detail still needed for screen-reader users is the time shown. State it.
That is 5:41:46
